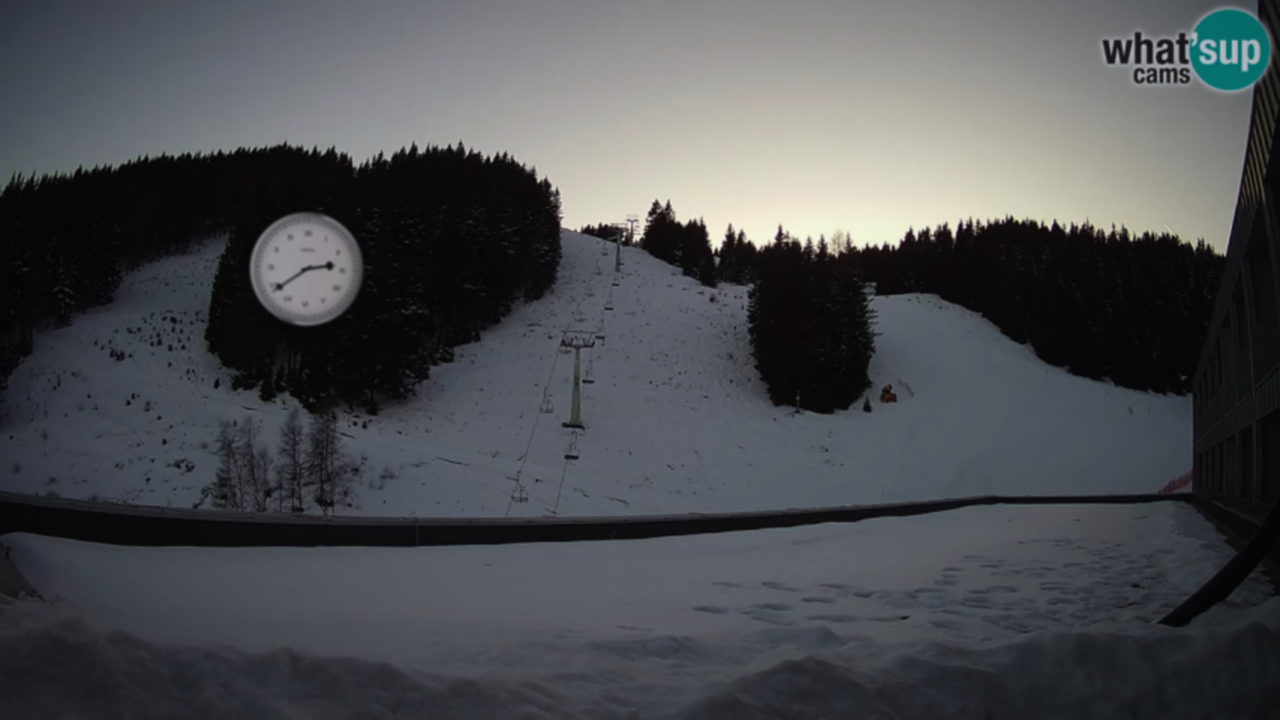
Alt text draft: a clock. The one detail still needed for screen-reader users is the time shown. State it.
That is 2:39
